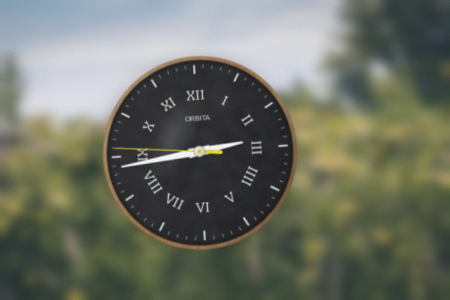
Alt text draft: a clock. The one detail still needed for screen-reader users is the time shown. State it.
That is 2:43:46
